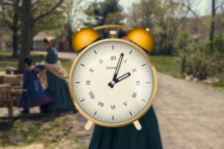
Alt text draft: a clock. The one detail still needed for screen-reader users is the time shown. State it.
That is 2:03
